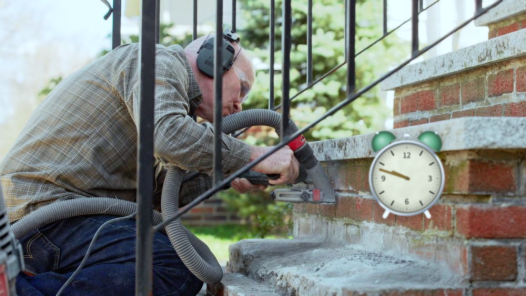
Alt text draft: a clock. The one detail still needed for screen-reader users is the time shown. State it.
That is 9:48
